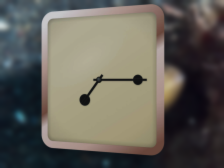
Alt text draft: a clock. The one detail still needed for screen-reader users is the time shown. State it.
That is 7:15
